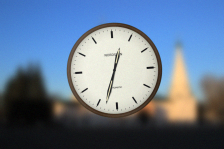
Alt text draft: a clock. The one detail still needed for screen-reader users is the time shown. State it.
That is 12:33
